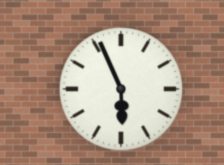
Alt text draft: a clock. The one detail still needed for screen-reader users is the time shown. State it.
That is 5:56
